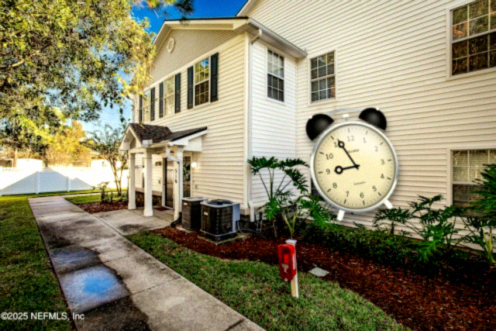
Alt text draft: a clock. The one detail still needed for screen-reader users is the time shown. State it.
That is 8:56
